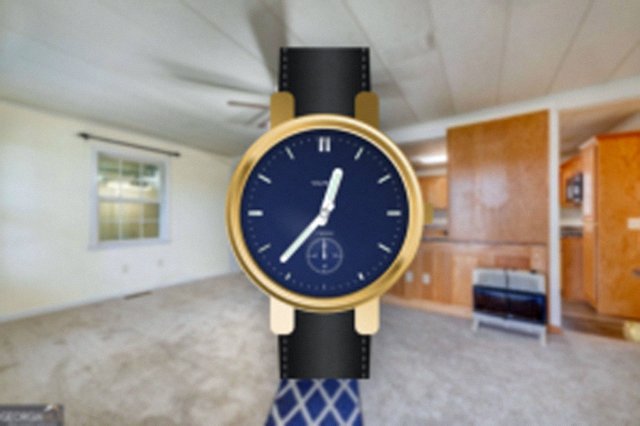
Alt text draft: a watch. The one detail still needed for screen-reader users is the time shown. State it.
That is 12:37
